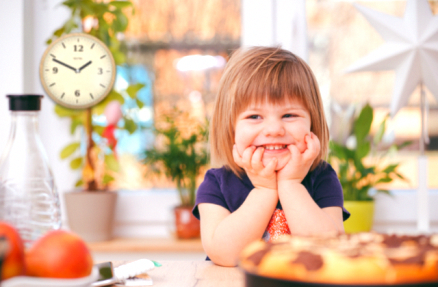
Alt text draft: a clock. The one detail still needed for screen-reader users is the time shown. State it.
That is 1:49
